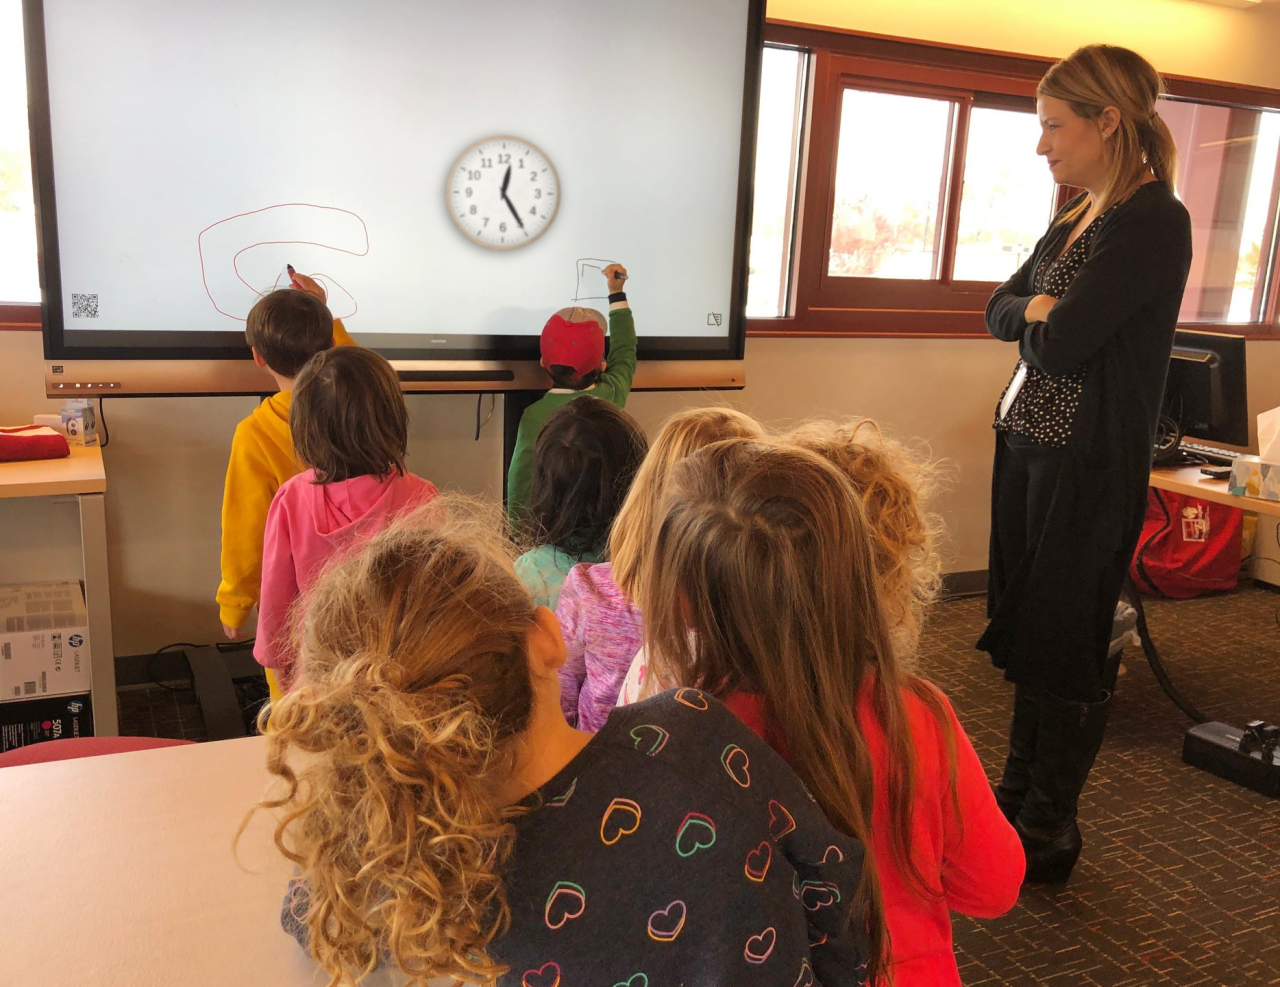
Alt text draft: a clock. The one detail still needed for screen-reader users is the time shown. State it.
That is 12:25
